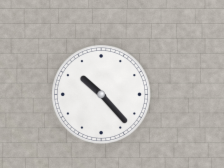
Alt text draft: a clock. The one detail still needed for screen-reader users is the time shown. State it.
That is 10:23
